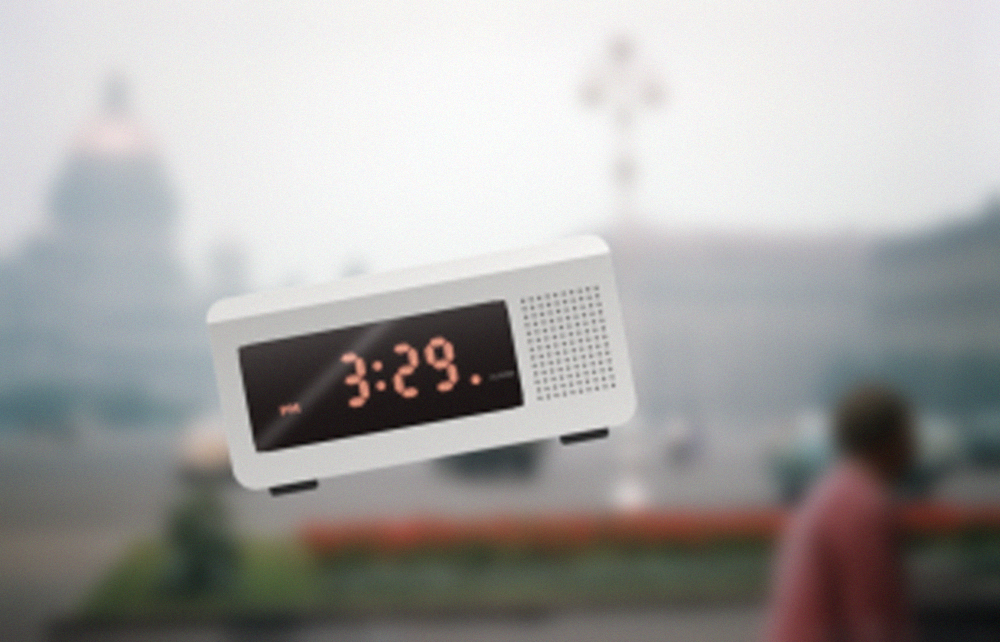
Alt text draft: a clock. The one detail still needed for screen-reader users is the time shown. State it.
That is 3:29
